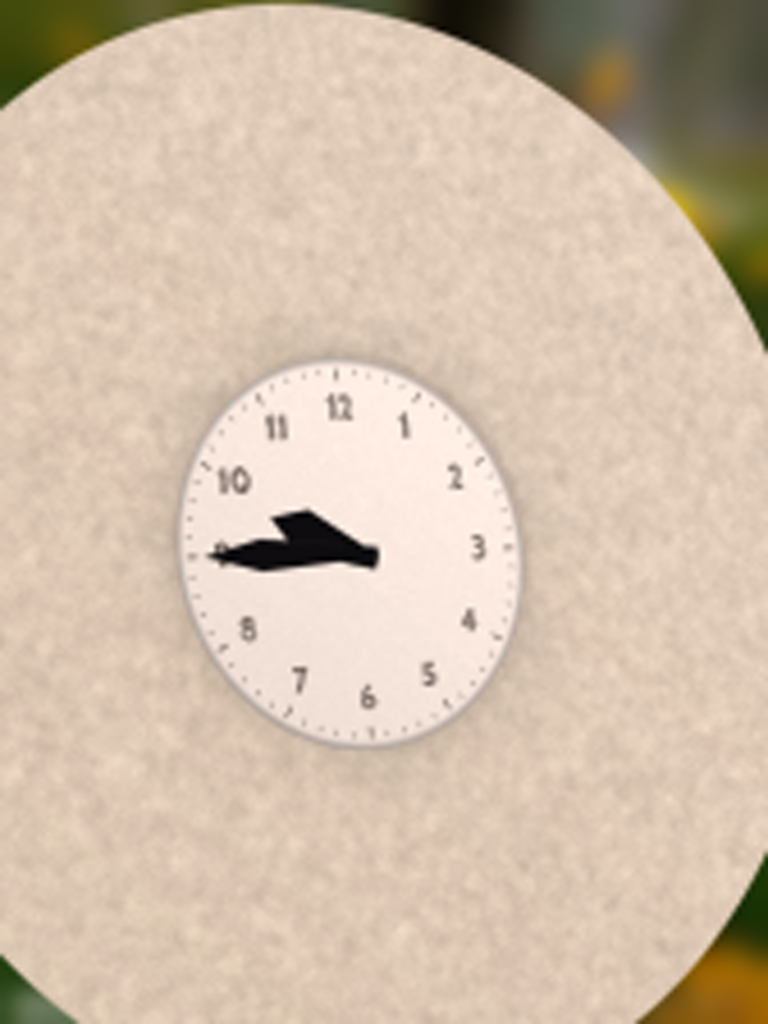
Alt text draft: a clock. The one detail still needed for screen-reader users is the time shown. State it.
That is 9:45
